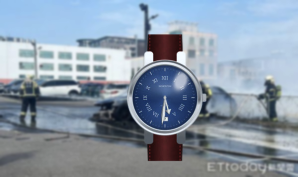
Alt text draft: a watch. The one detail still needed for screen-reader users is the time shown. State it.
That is 5:31
